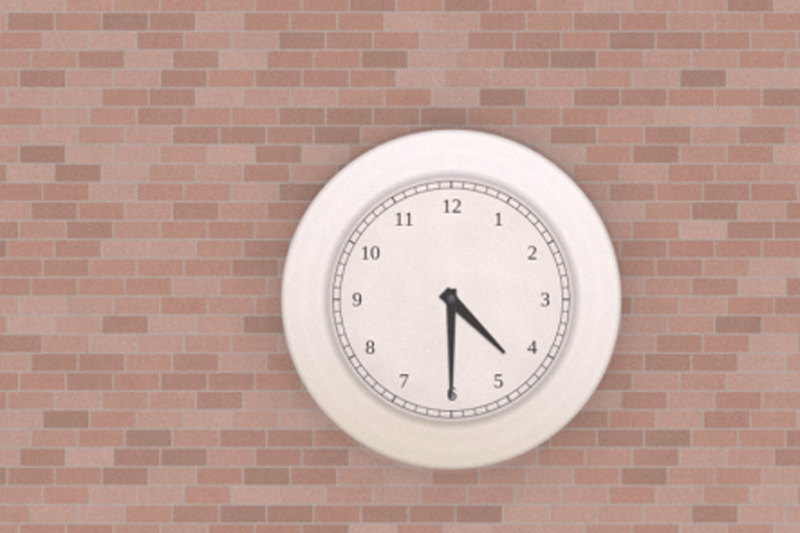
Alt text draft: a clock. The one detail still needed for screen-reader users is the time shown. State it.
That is 4:30
